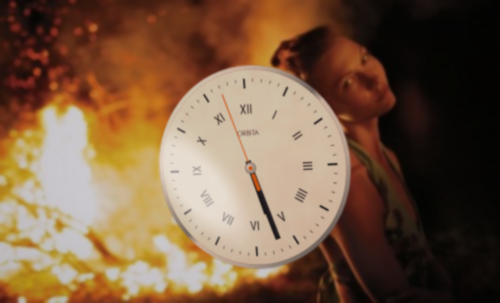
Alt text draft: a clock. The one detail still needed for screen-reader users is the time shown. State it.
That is 5:26:57
